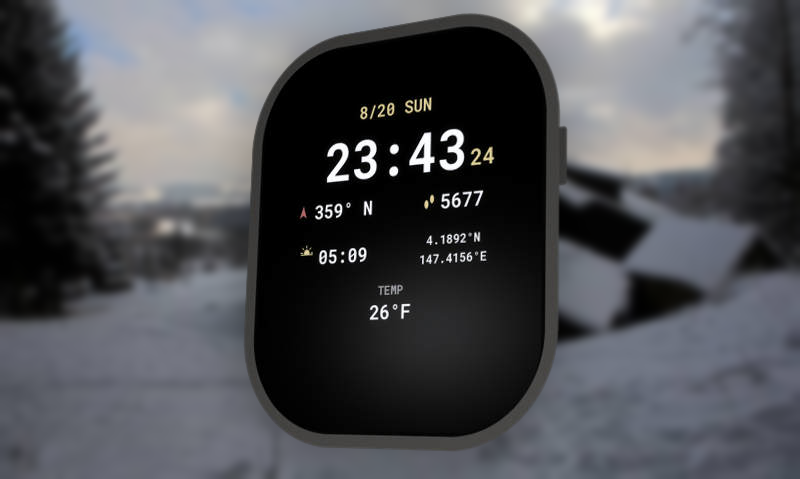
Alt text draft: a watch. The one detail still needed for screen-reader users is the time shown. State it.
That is 23:43:24
